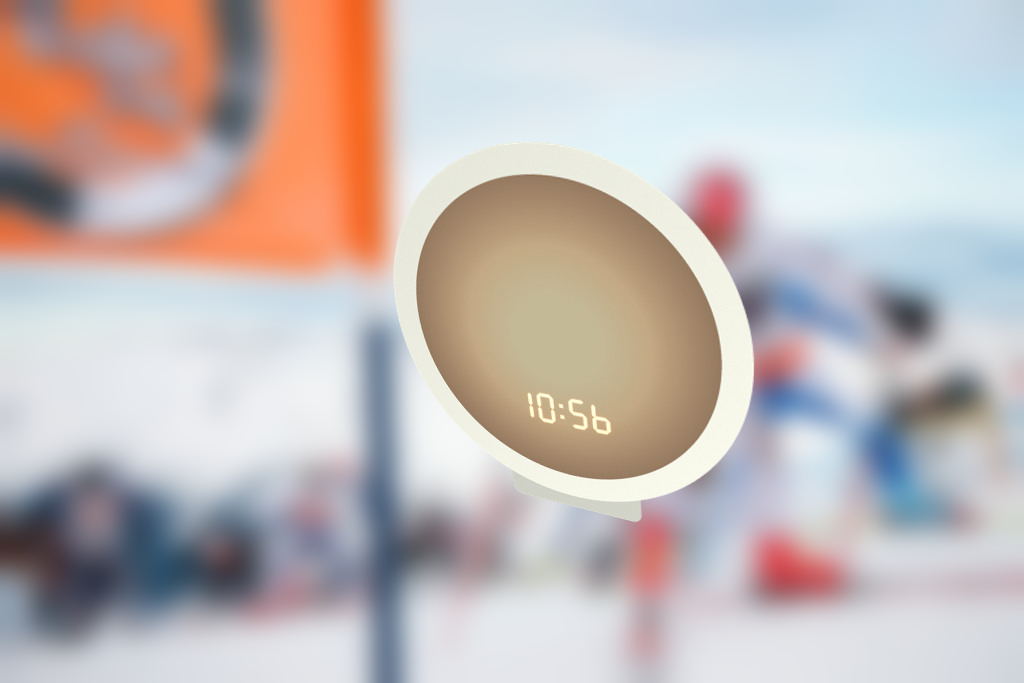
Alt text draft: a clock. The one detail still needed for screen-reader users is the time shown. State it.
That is 10:56
